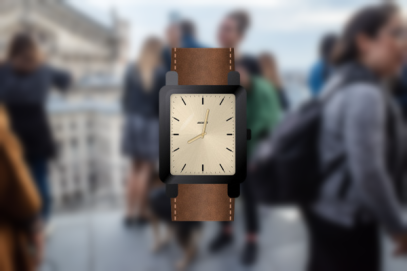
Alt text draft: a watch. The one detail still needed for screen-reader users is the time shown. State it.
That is 8:02
